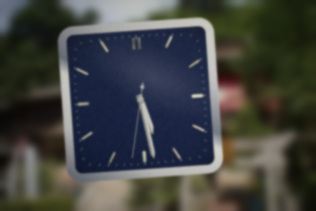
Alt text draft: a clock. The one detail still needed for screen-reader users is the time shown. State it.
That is 5:28:32
